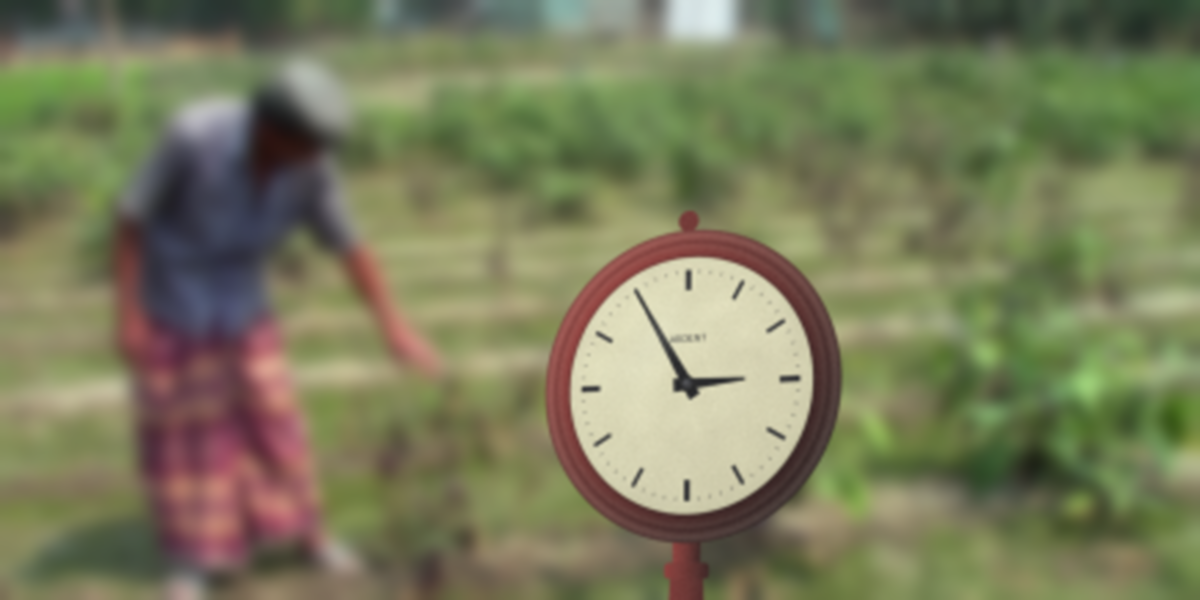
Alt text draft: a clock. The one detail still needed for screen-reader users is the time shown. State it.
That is 2:55
